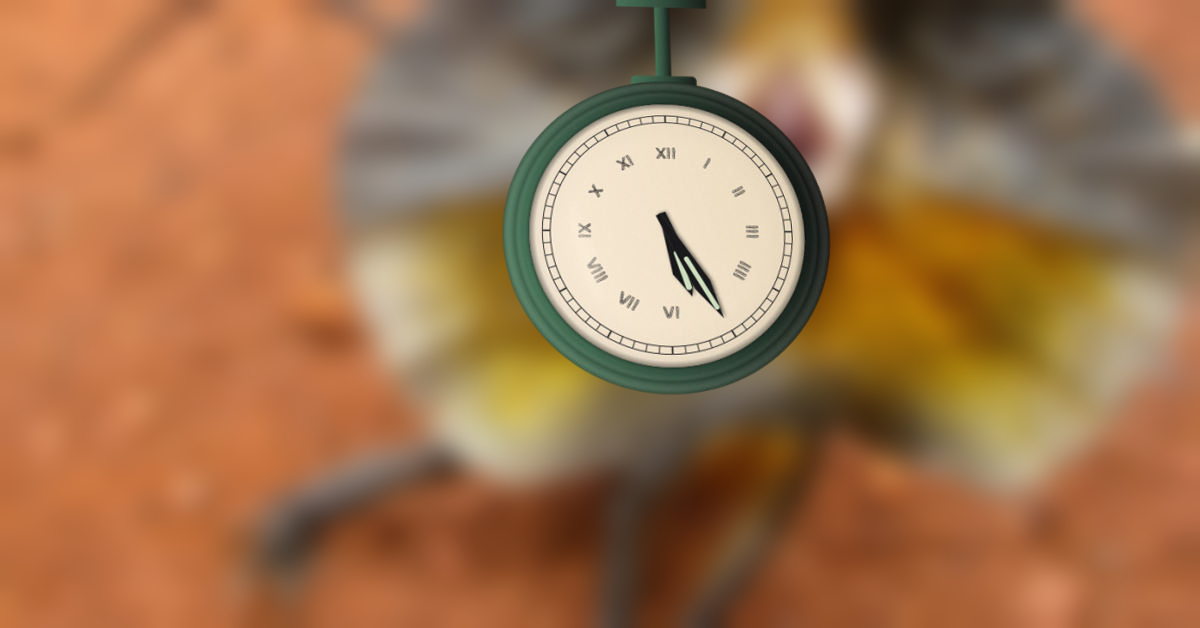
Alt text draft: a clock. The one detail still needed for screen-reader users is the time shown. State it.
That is 5:25
